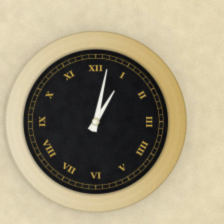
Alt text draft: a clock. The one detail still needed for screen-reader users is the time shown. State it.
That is 1:02
